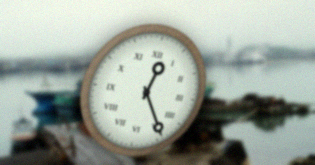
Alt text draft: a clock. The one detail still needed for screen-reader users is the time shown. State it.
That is 12:24
